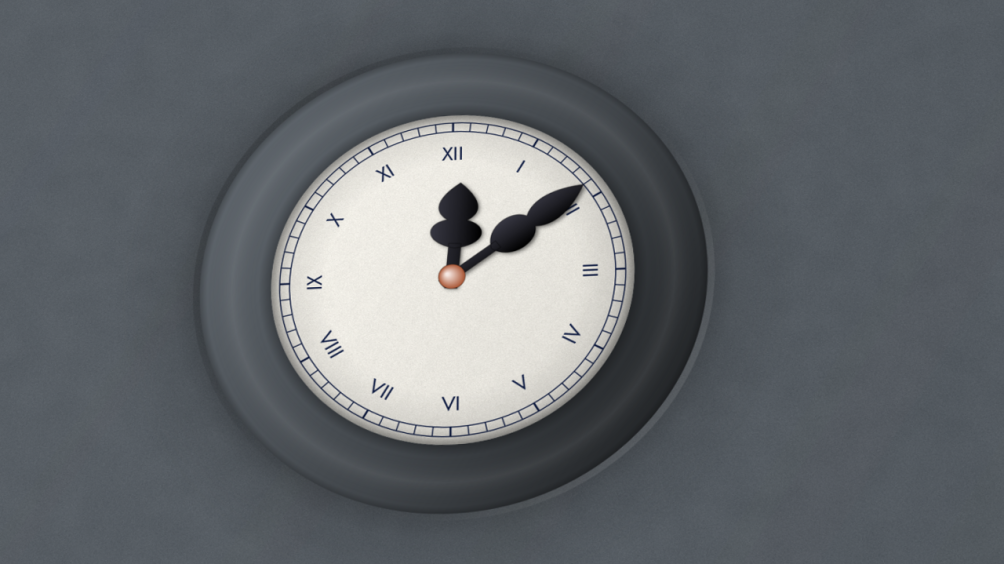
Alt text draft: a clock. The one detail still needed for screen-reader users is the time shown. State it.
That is 12:09
